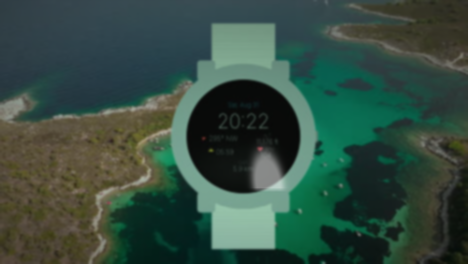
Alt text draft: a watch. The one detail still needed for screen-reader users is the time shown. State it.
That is 20:22
